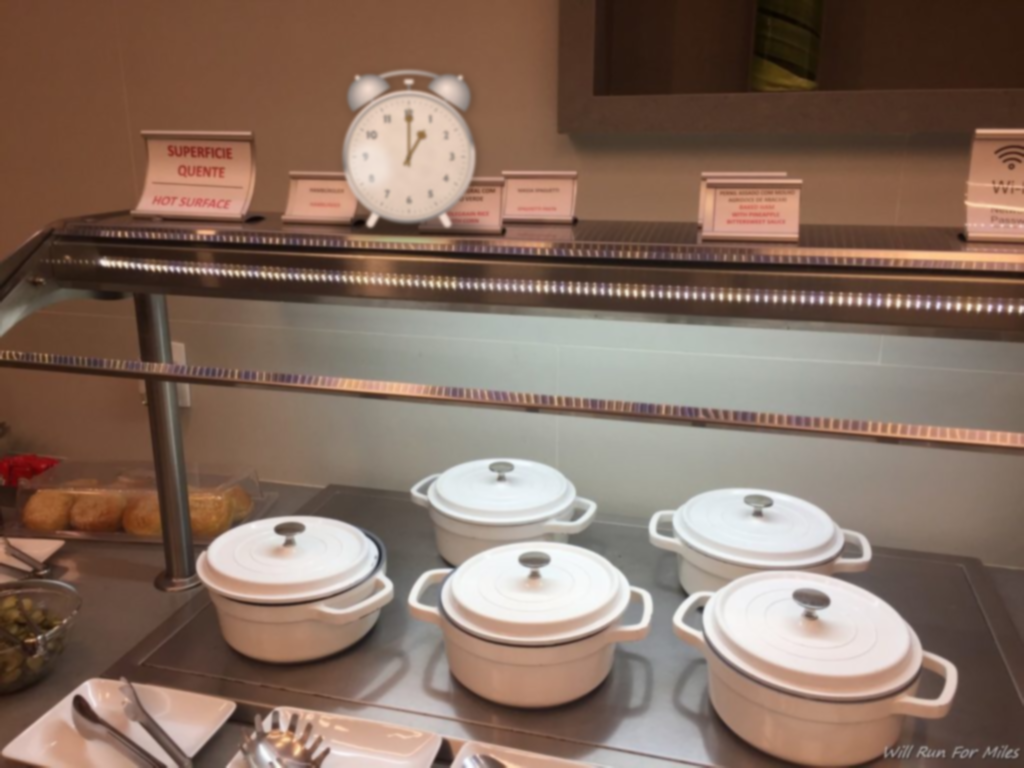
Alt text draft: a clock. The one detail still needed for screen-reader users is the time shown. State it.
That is 1:00
